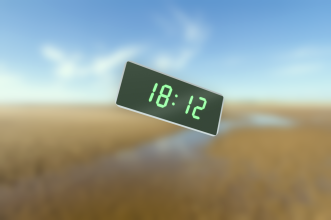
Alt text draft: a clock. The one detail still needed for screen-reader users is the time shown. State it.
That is 18:12
